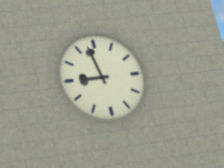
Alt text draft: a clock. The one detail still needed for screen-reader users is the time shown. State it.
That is 8:58
